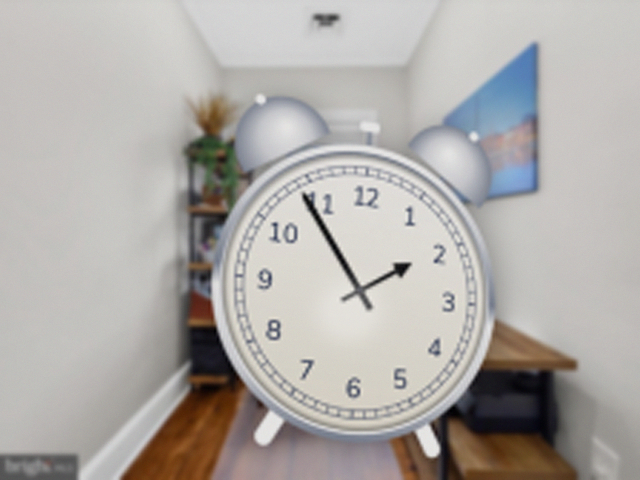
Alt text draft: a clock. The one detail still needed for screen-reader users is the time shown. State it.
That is 1:54
